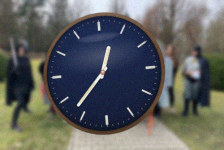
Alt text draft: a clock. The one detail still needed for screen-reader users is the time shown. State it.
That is 12:37
